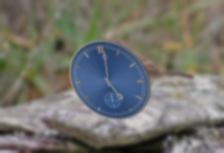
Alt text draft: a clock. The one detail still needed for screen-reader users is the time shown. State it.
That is 5:01
